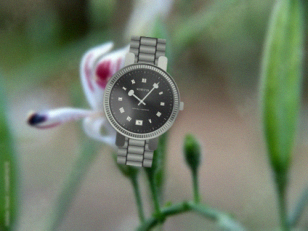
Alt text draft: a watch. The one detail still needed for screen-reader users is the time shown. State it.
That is 10:06
